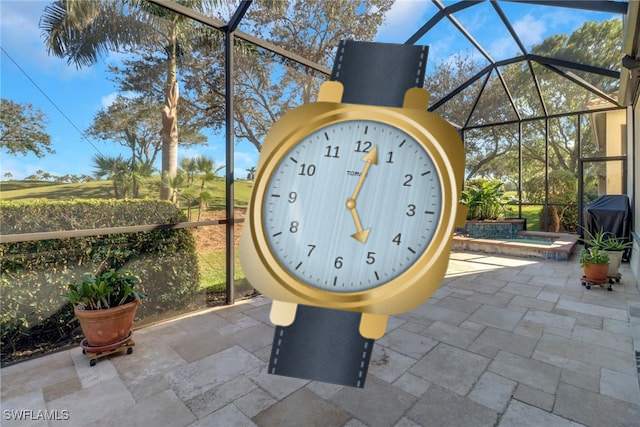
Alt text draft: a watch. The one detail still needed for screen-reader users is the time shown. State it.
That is 5:02
